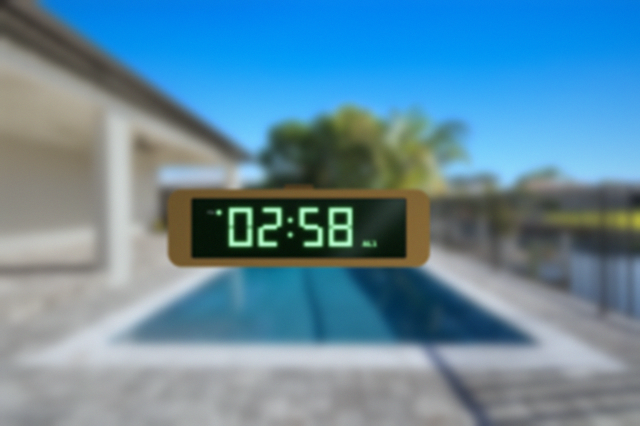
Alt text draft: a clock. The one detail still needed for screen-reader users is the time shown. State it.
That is 2:58
